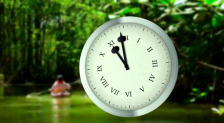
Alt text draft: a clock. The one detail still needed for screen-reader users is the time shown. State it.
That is 10:59
